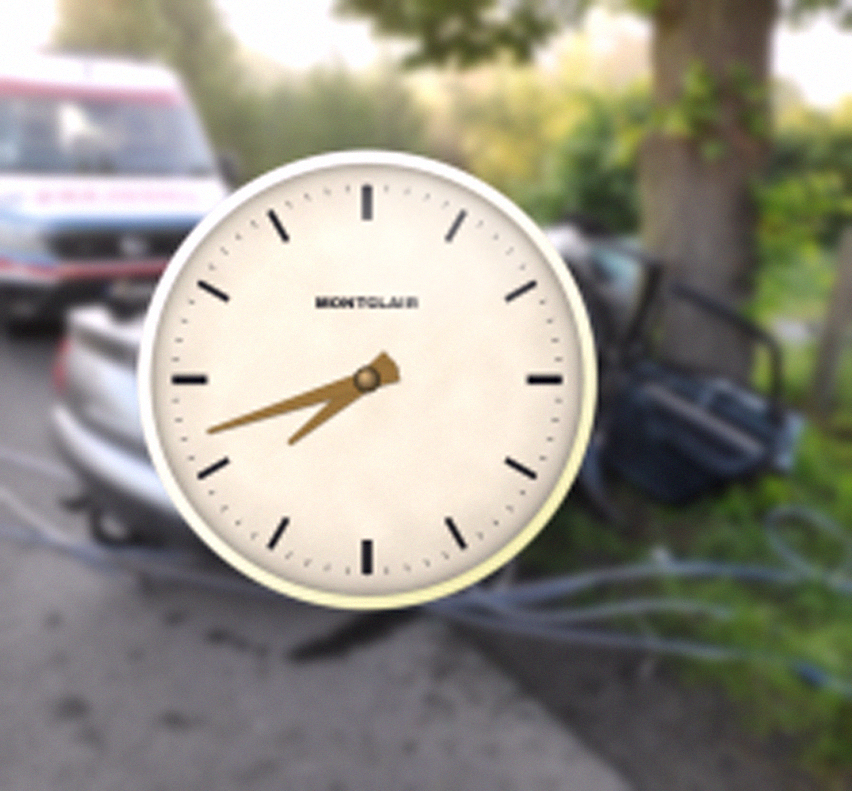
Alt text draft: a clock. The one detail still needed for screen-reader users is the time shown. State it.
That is 7:42
